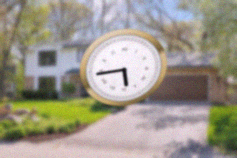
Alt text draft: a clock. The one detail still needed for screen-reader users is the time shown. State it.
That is 5:44
